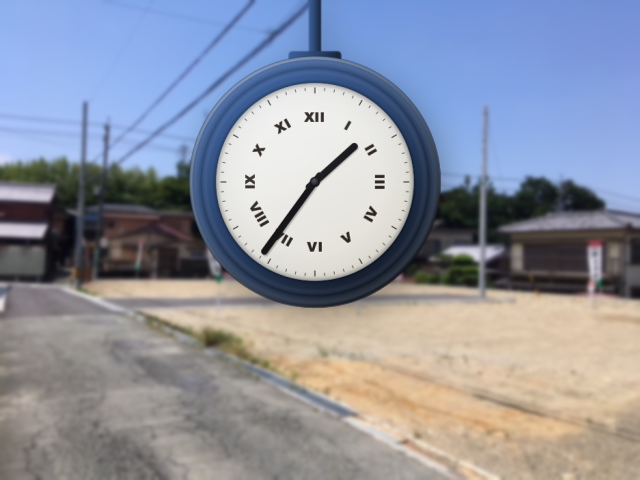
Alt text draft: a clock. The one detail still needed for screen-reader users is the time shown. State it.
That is 1:36
